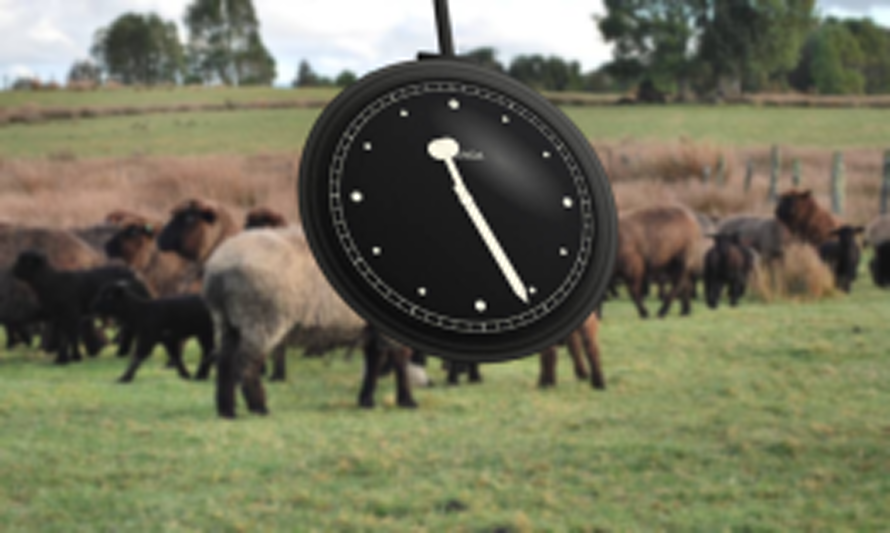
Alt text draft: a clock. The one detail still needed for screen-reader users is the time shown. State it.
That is 11:26
